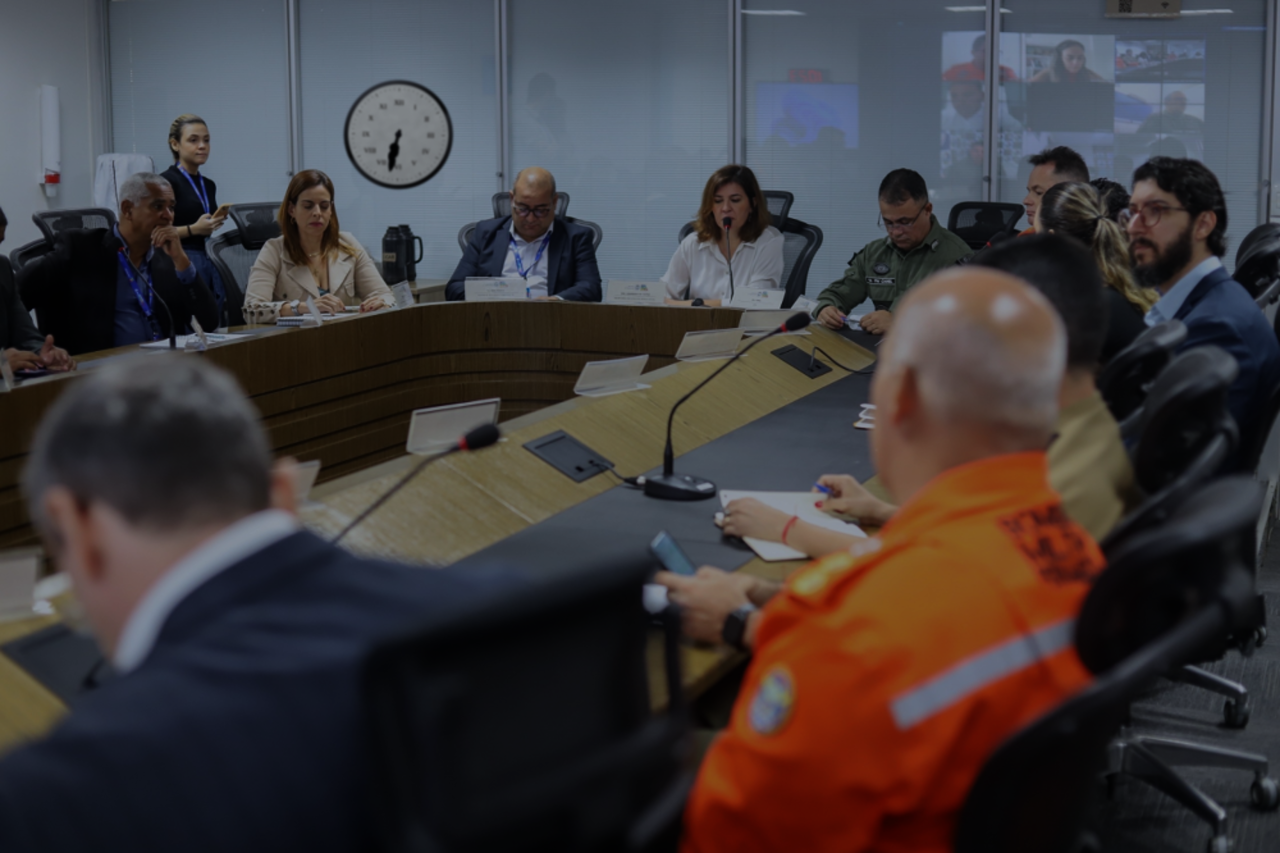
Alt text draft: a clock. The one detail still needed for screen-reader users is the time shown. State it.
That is 6:32
